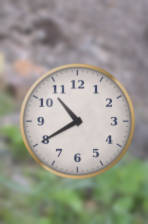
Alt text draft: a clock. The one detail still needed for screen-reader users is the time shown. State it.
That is 10:40
